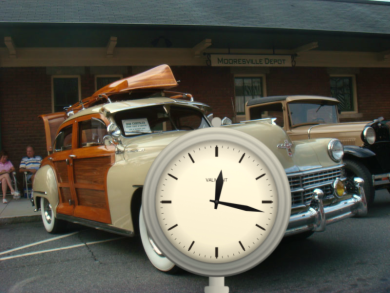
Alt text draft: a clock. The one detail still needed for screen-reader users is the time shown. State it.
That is 12:17
